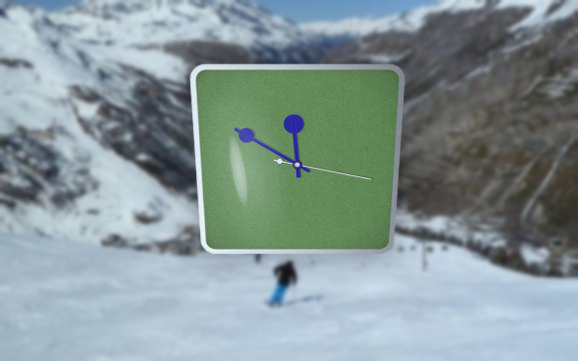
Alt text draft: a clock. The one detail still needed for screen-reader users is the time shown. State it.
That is 11:50:17
